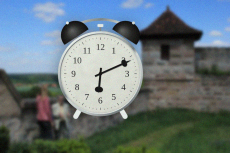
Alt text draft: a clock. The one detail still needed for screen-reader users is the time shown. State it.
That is 6:11
